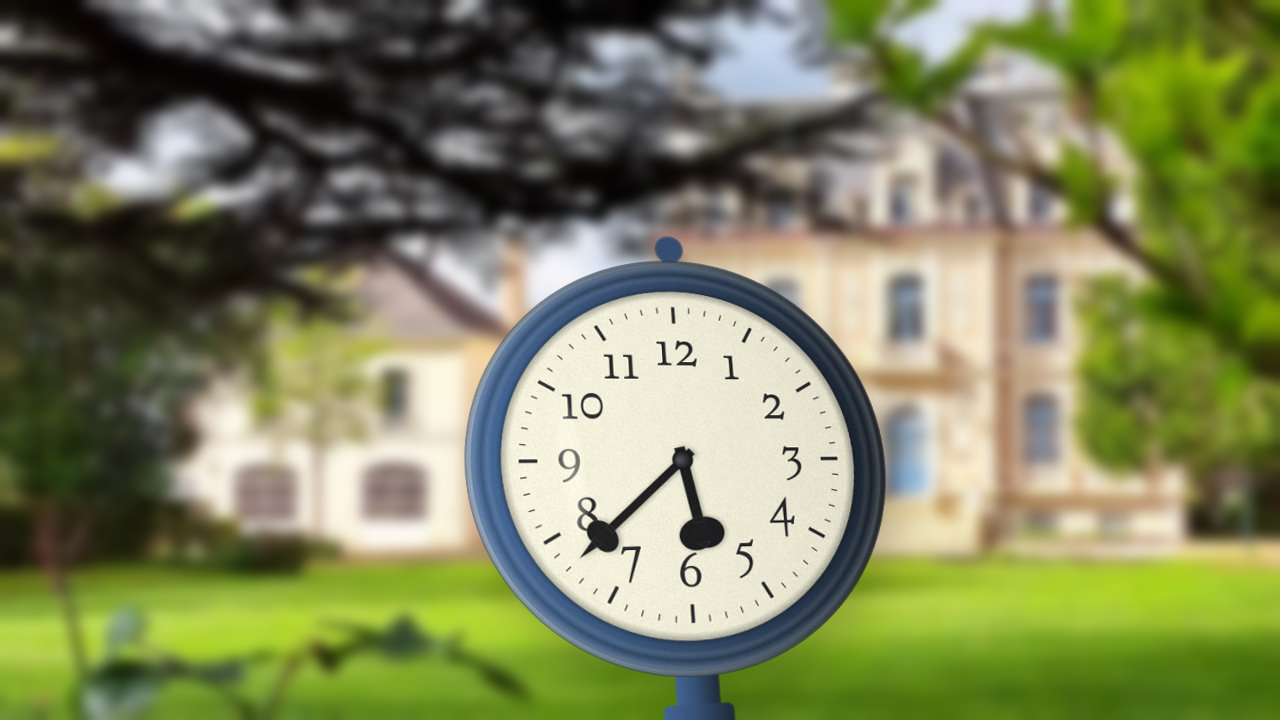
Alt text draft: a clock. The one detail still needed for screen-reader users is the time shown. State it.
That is 5:38
